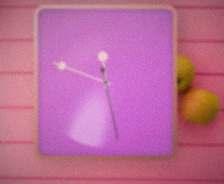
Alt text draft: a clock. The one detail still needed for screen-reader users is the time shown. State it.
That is 11:48:28
